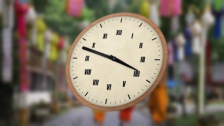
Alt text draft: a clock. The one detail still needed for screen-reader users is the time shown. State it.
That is 3:48
